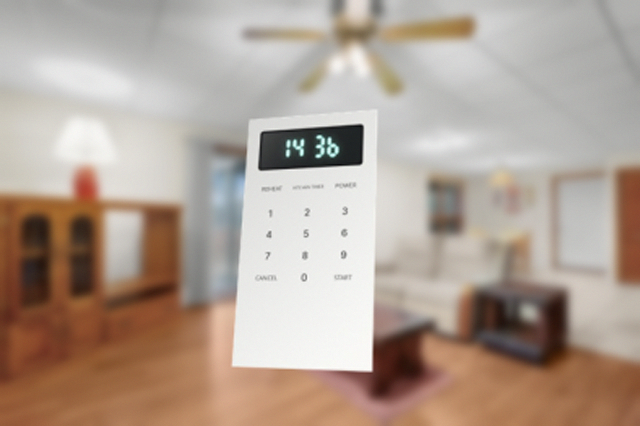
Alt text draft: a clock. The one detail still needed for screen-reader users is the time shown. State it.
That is 14:36
